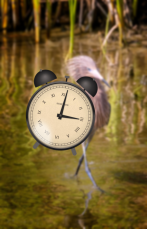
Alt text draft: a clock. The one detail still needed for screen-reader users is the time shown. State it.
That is 3:01
